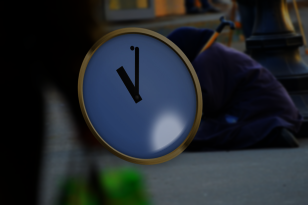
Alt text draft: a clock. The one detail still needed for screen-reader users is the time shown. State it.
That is 11:01
